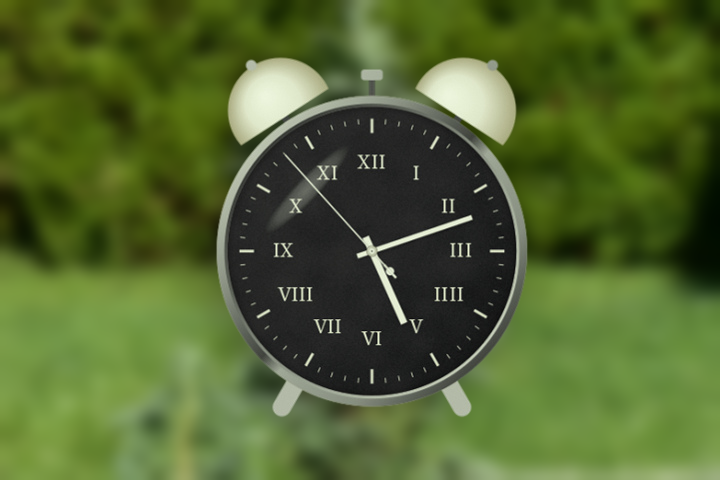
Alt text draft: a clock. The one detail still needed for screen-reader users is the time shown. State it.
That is 5:11:53
